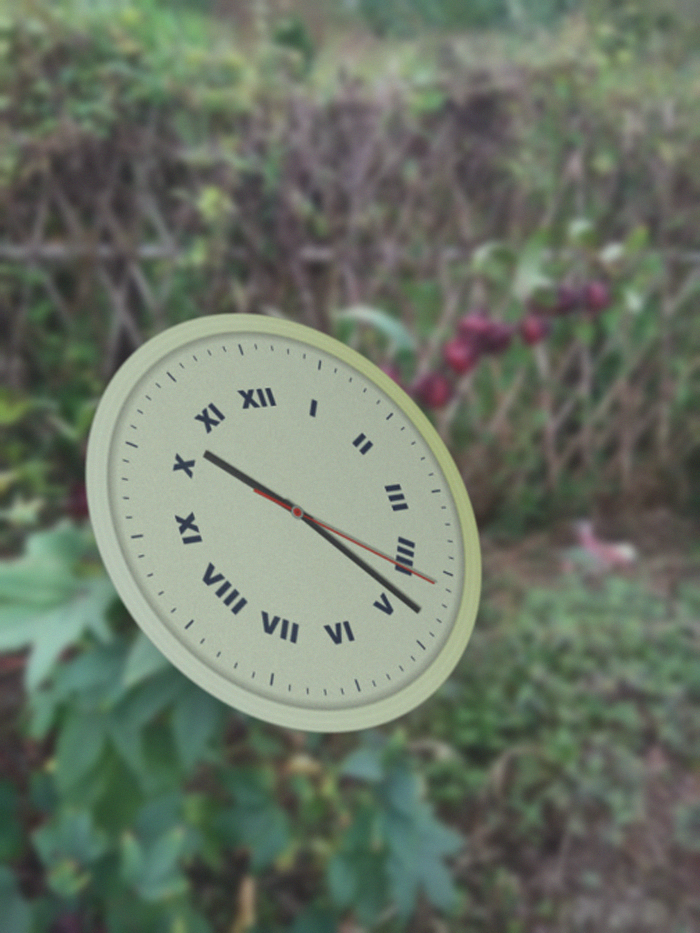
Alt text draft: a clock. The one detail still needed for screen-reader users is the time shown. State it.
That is 10:23:21
